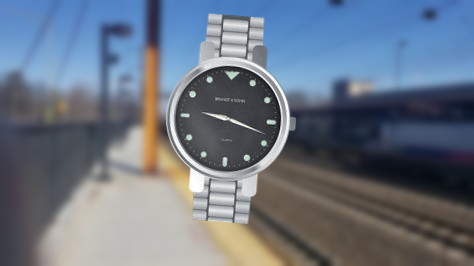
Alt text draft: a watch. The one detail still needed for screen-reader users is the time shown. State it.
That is 9:18
